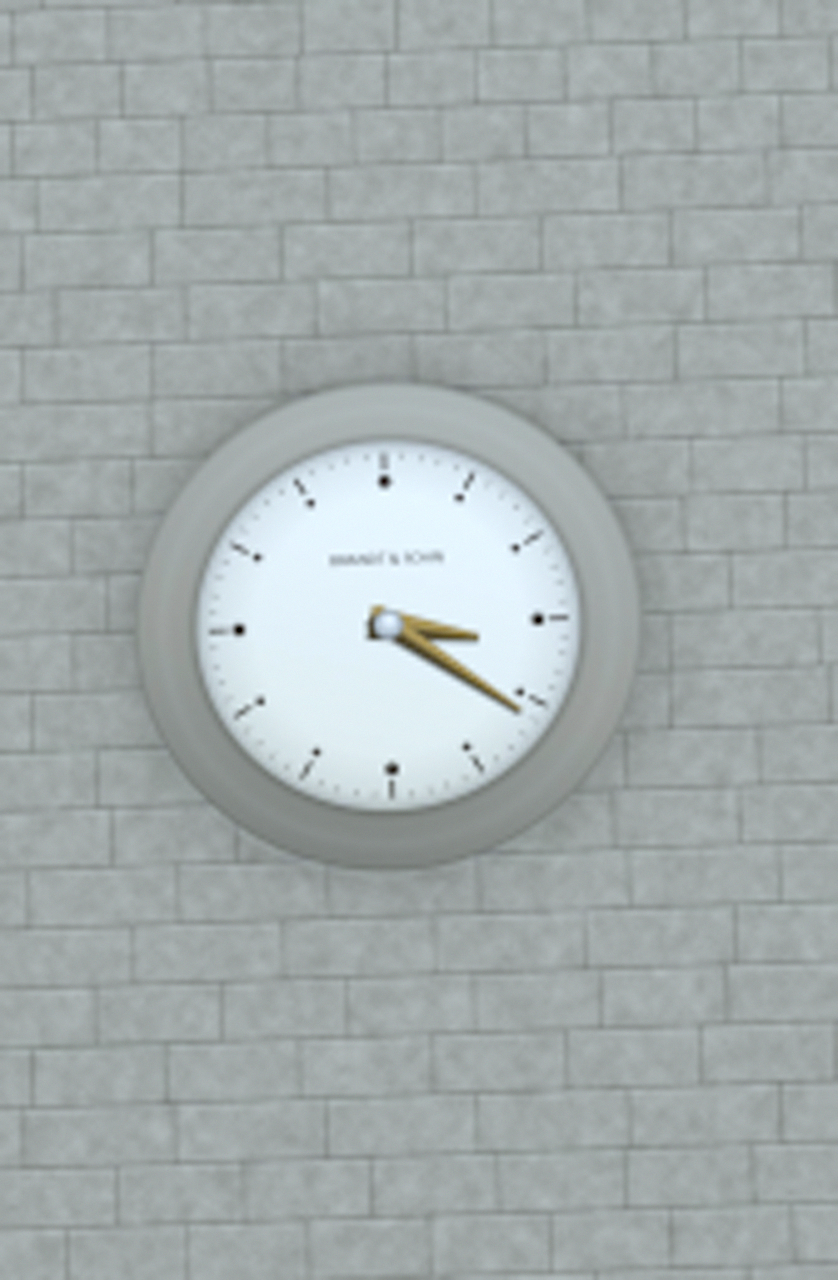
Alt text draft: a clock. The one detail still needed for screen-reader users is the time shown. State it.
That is 3:21
